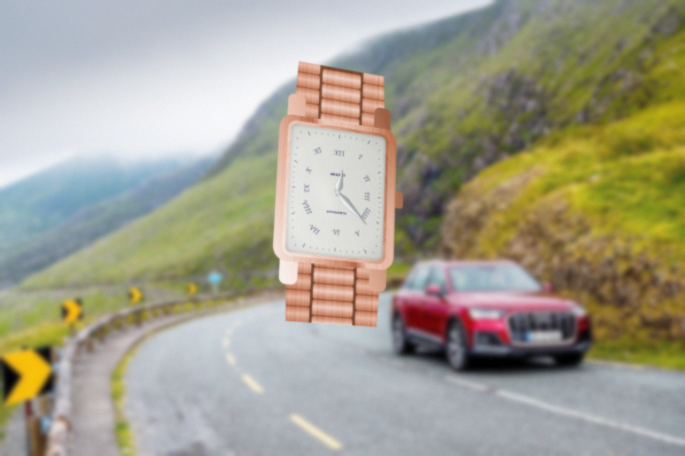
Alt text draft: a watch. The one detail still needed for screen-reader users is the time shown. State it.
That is 12:22
